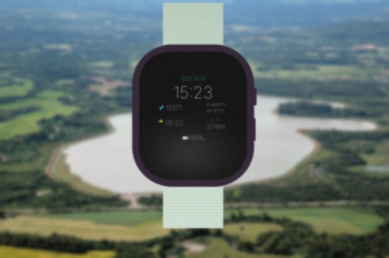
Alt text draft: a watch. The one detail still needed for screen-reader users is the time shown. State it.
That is 15:23
